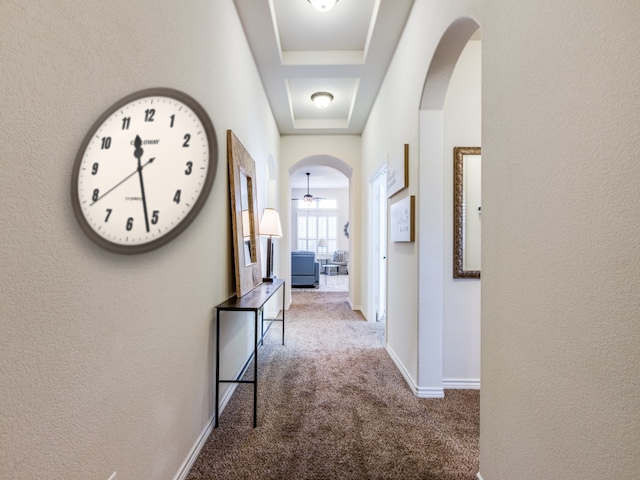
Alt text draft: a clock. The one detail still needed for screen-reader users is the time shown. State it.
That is 11:26:39
